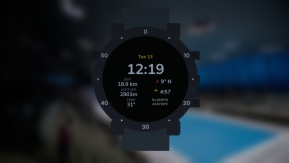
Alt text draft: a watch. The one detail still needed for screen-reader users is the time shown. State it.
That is 12:19
